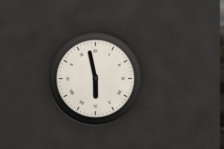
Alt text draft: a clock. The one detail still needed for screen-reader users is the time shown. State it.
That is 5:58
